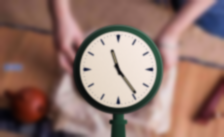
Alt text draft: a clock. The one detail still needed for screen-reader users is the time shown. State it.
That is 11:24
